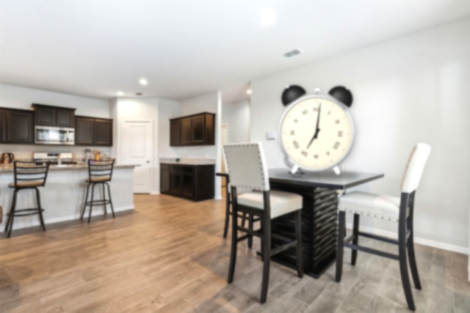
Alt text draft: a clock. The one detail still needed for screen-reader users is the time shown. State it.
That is 7:01
